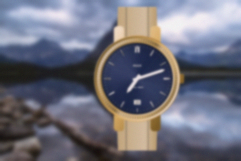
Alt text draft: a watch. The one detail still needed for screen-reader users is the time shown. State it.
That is 7:12
